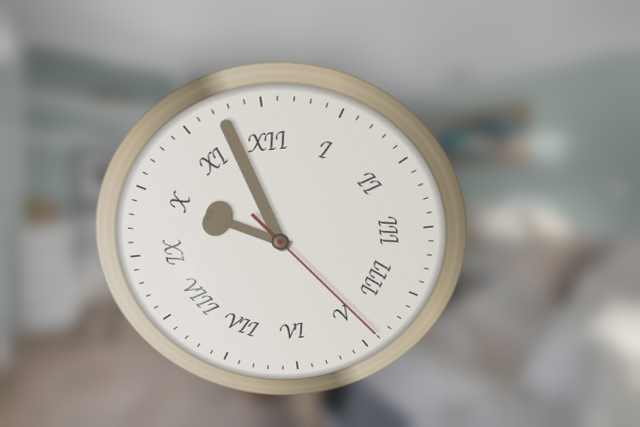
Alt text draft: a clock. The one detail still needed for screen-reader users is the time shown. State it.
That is 9:57:24
